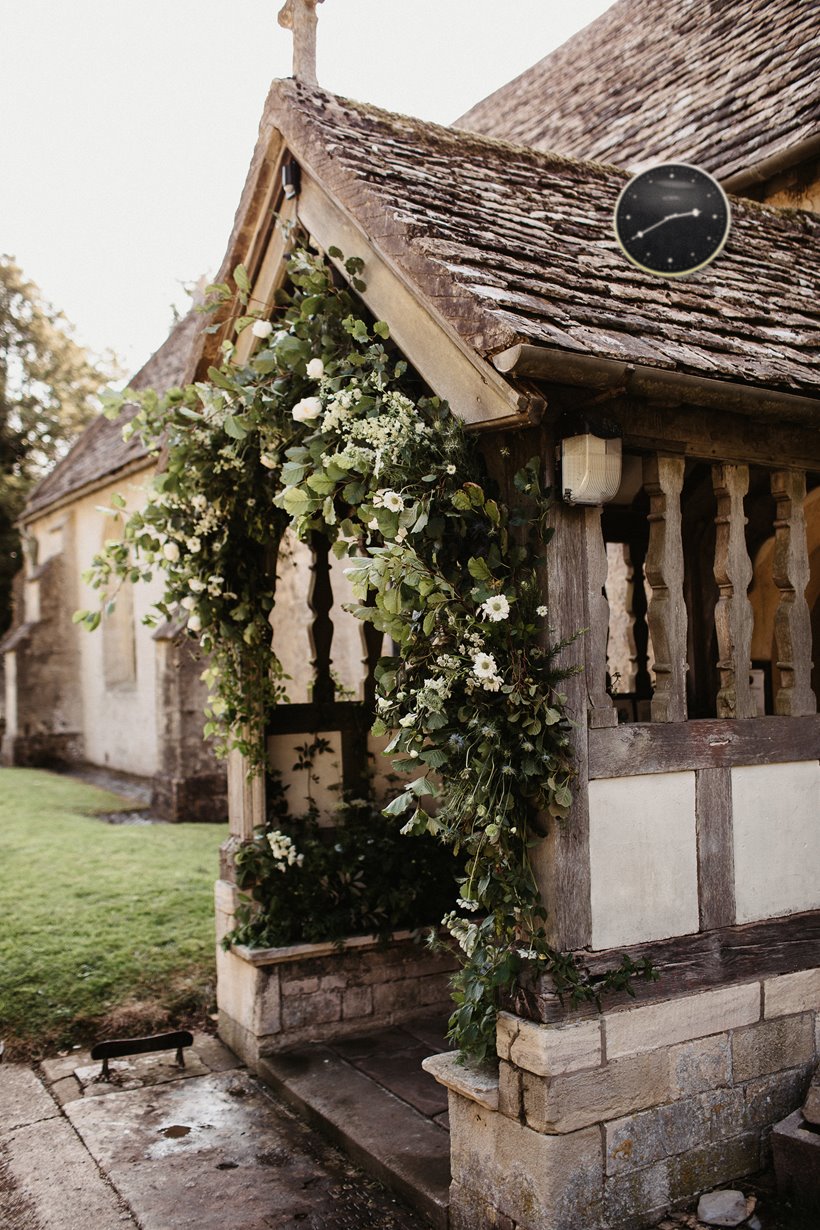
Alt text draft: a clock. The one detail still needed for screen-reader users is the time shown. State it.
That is 2:40
